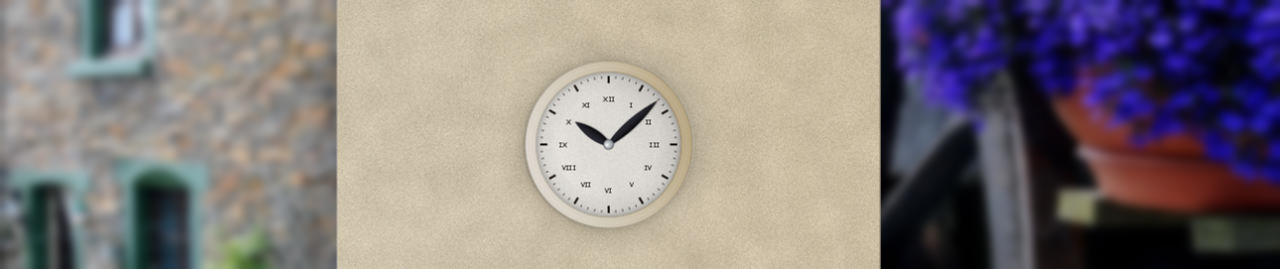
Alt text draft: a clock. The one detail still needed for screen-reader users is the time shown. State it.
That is 10:08
